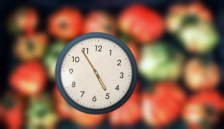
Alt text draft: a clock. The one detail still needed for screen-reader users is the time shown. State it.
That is 4:54
